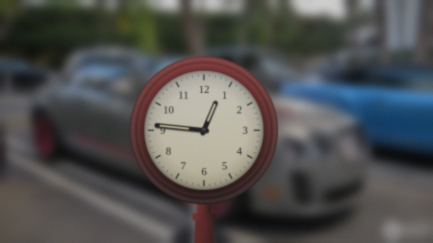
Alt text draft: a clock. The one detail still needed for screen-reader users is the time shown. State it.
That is 12:46
